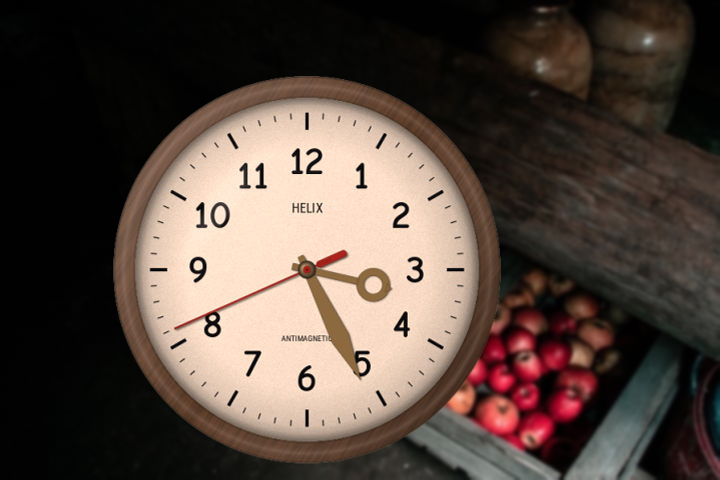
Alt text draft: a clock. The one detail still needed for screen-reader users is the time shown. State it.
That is 3:25:41
